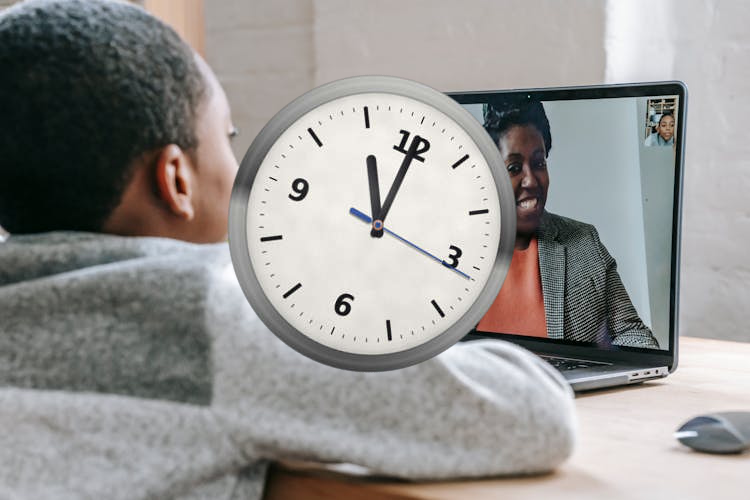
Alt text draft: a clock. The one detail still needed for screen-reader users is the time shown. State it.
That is 11:00:16
